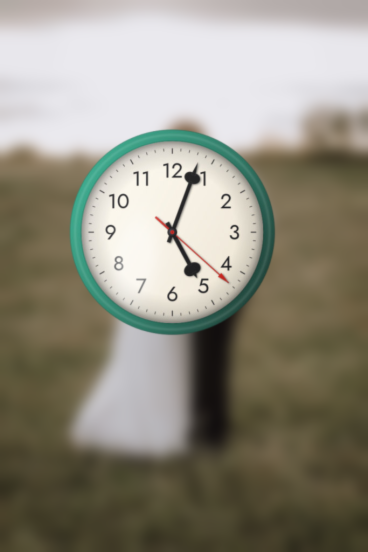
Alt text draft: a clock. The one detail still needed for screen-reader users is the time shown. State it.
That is 5:03:22
